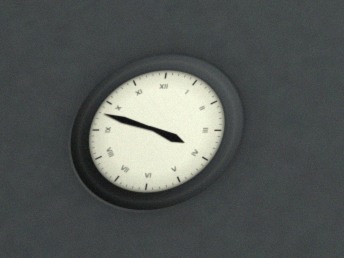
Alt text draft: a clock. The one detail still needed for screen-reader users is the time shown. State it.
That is 3:48
